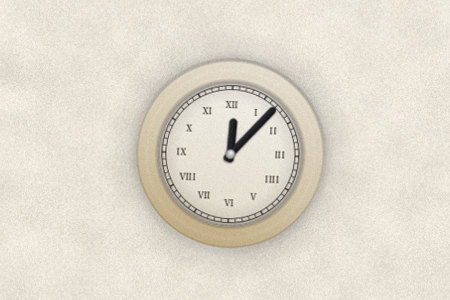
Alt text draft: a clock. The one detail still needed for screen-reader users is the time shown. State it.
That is 12:07
